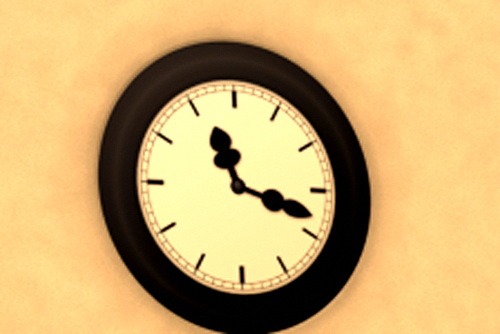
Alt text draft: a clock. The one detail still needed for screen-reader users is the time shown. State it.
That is 11:18
